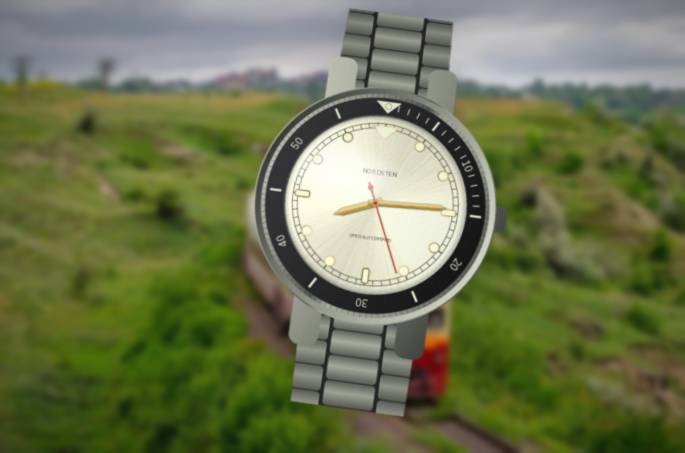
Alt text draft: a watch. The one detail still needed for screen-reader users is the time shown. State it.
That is 8:14:26
